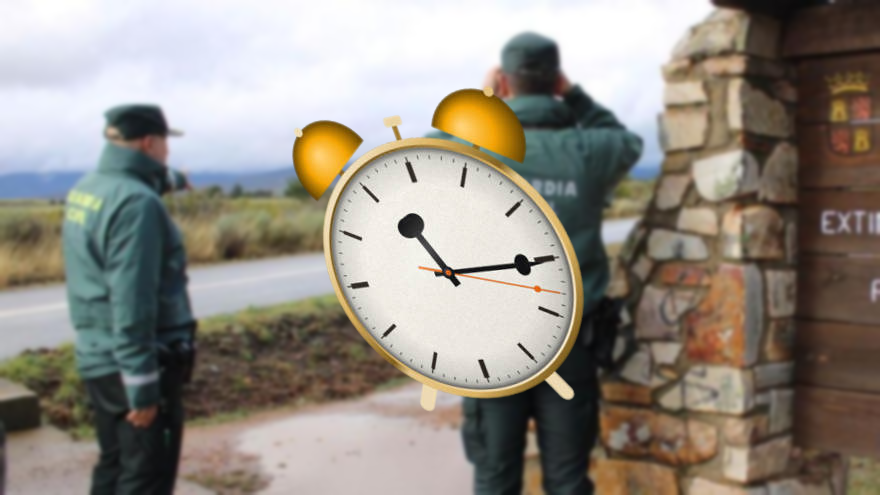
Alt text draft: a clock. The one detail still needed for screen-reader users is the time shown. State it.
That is 11:15:18
